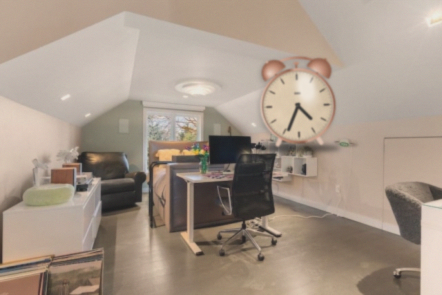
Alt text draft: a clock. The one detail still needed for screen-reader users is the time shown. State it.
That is 4:34
